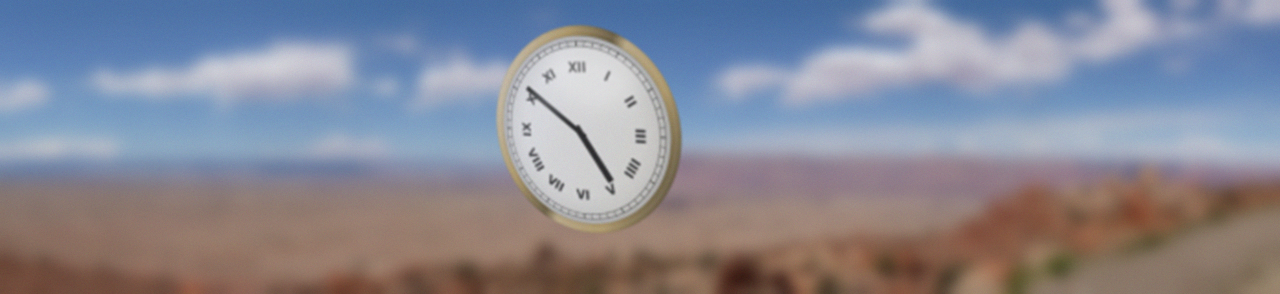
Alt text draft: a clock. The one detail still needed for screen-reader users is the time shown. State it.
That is 4:51
